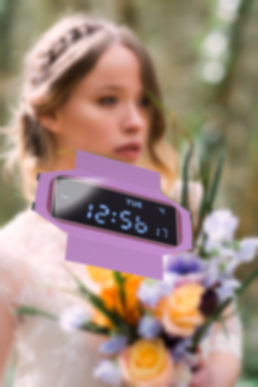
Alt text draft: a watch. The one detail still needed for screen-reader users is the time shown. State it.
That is 12:56
